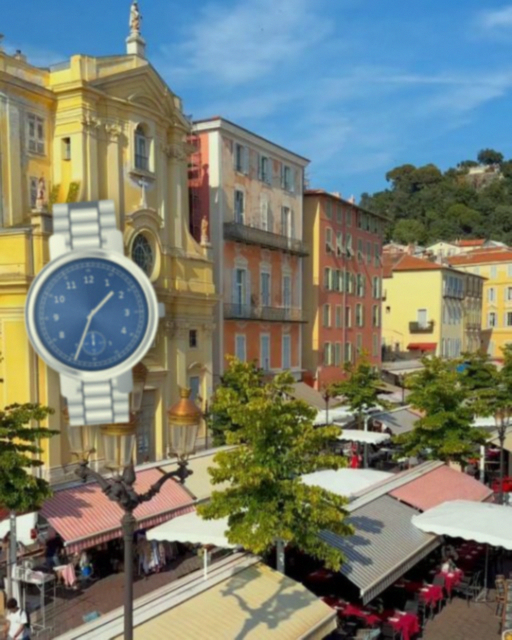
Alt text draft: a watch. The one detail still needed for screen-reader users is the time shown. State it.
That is 1:34
